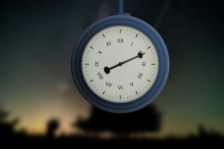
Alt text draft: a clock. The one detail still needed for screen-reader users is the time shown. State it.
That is 8:11
